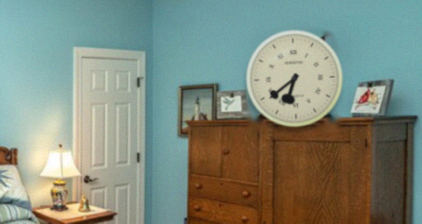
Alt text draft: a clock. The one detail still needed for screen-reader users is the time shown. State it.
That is 6:39
